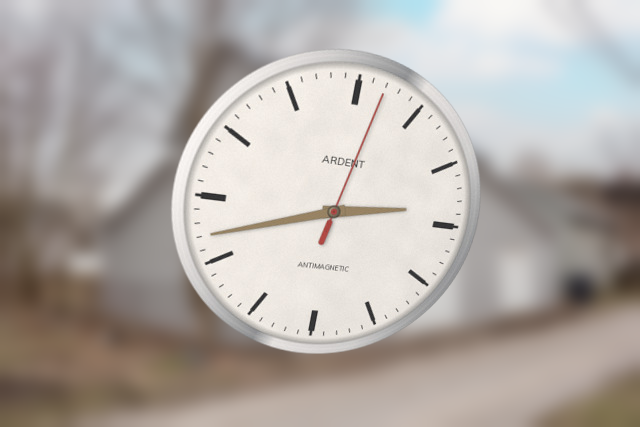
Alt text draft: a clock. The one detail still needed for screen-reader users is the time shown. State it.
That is 2:42:02
